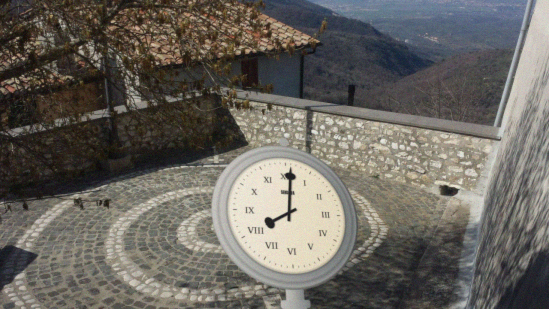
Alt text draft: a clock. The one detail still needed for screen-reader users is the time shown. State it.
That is 8:01
